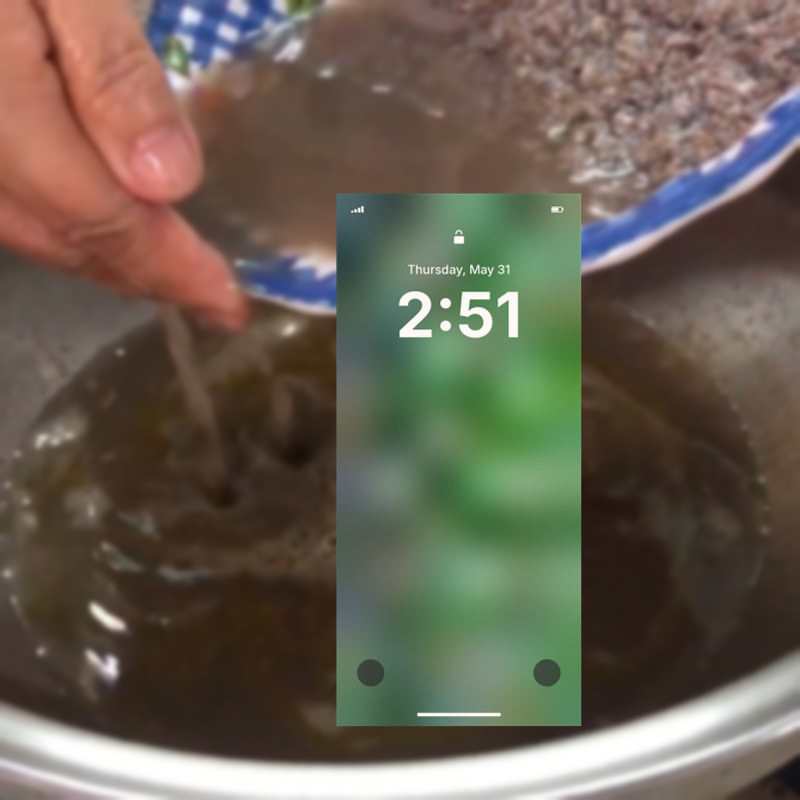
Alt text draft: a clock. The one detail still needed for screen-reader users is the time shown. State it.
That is 2:51
